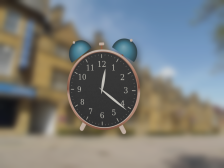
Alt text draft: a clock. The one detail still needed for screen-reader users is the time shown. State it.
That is 12:21
